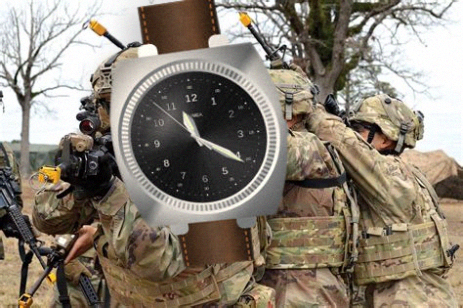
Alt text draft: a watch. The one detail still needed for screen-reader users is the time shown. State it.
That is 11:20:53
